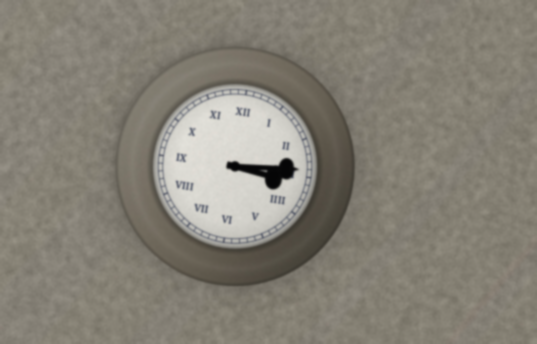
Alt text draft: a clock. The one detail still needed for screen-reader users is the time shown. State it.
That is 3:14
